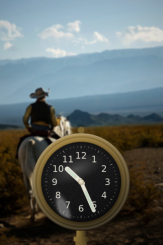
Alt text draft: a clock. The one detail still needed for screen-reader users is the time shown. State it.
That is 10:26
